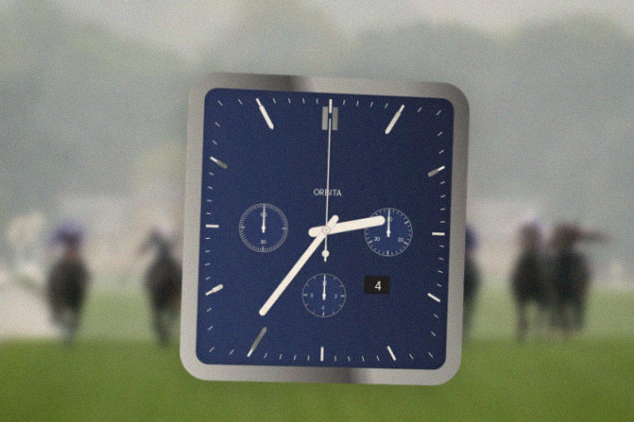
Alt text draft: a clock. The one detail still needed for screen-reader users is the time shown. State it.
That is 2:36
